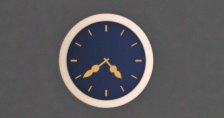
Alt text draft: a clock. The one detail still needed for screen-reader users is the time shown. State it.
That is 4:39
